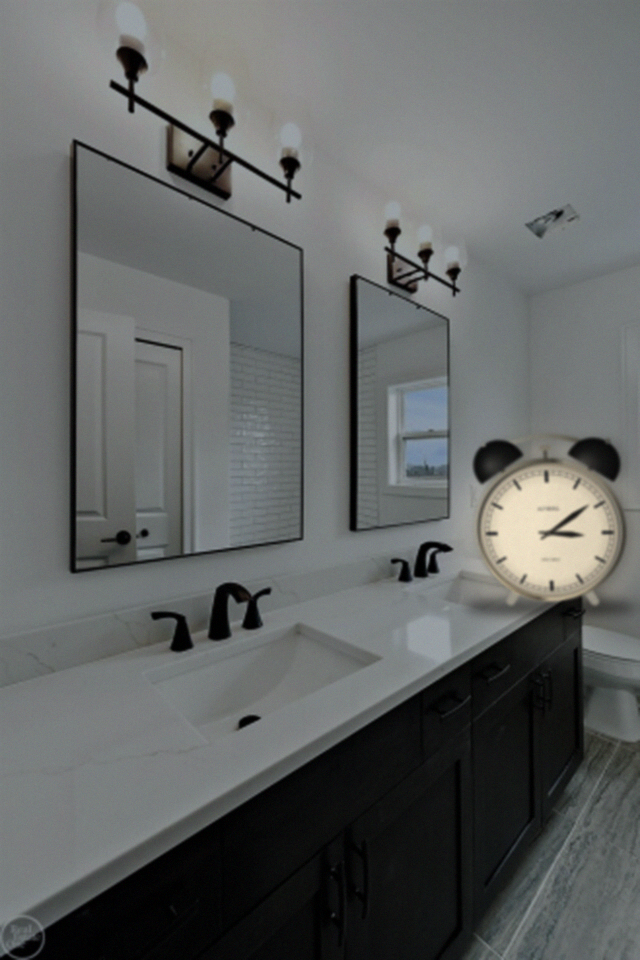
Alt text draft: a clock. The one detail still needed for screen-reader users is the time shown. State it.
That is 3:09
